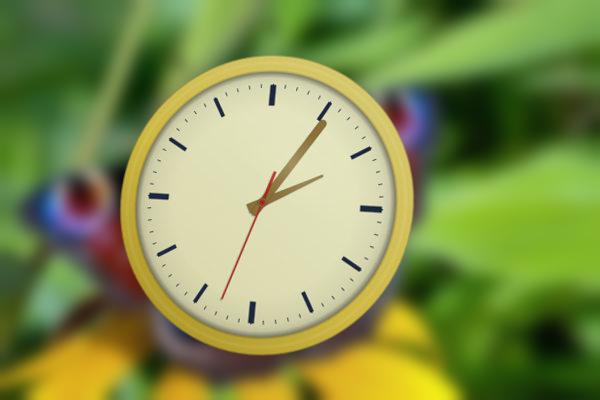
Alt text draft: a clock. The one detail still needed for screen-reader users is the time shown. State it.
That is 2:05:33
